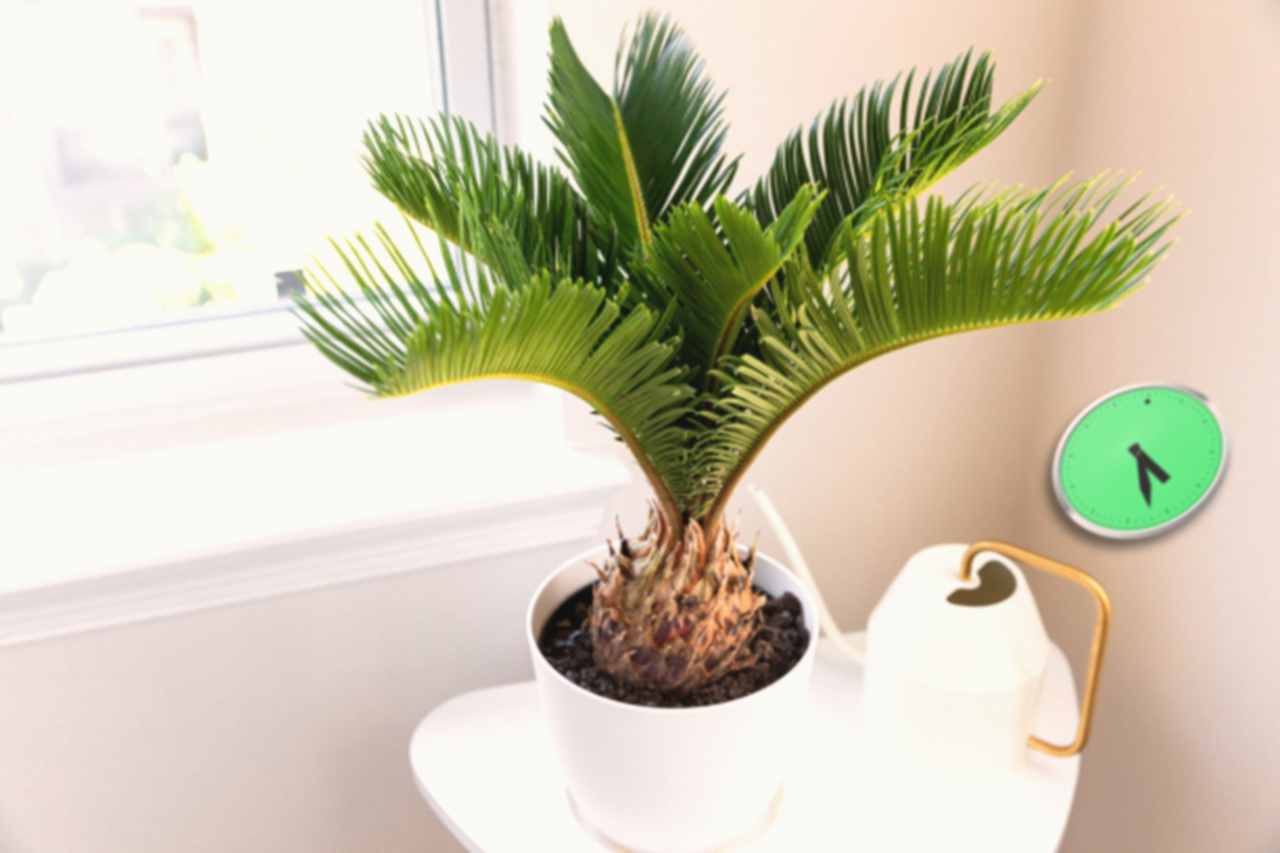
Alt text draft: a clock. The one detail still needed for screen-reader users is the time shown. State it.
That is 4:27
